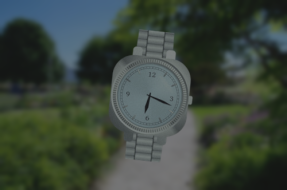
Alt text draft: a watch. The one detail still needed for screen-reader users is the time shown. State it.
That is 6:18
